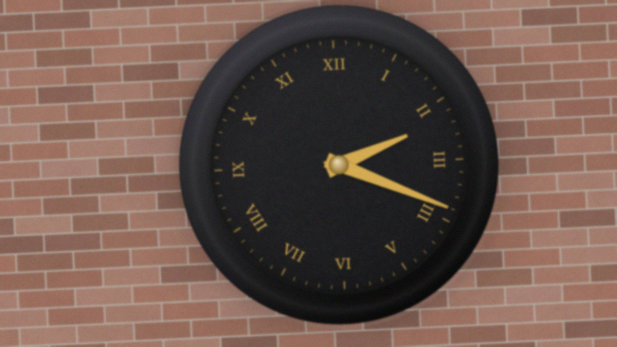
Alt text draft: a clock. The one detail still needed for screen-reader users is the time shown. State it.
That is 2:19
